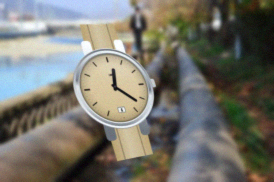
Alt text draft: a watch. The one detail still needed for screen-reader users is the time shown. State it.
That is 12:22
